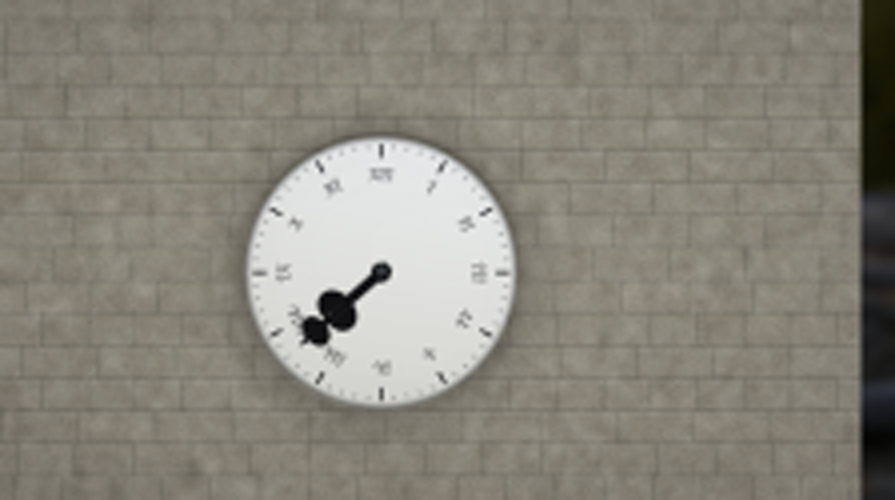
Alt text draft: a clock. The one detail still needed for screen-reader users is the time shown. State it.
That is 7:38
